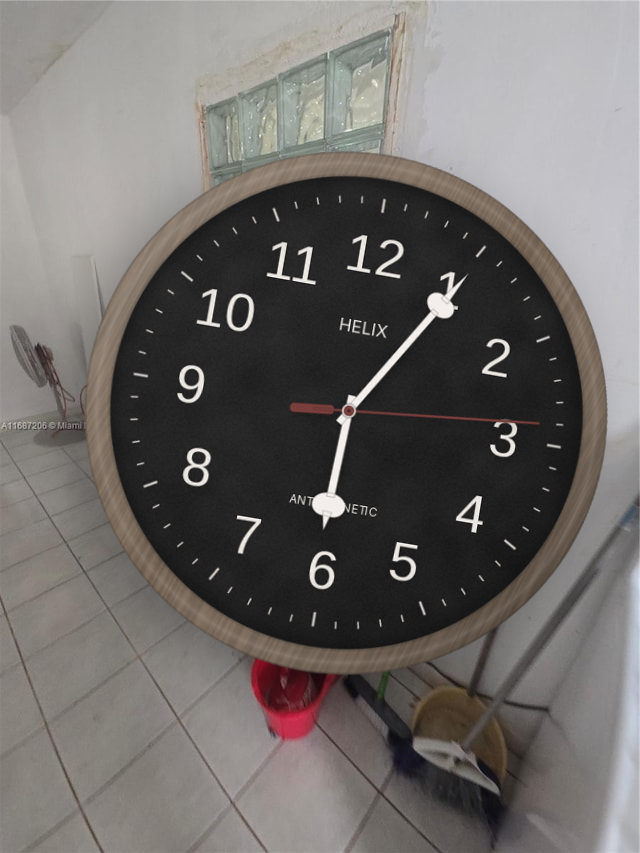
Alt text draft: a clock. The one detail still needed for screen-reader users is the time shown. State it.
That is 6:05:14
